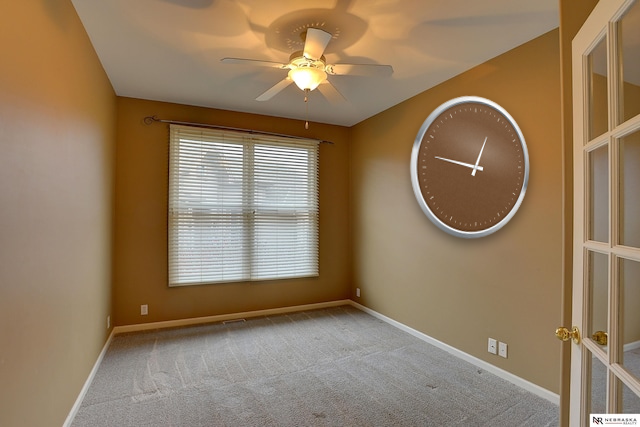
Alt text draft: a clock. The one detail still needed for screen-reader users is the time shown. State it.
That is 12:47
